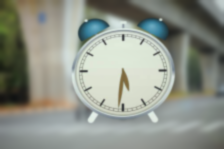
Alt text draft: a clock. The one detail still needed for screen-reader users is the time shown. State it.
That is 5:31
